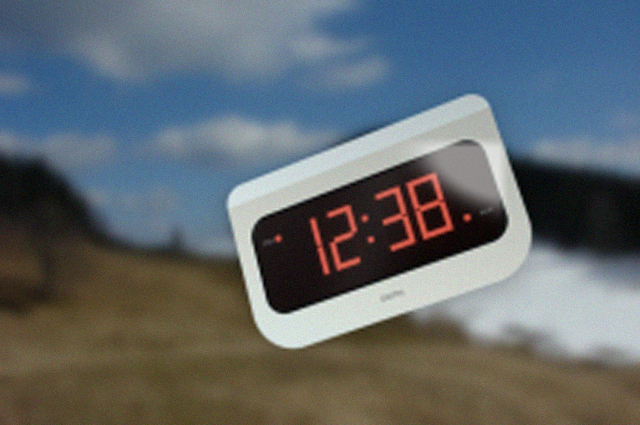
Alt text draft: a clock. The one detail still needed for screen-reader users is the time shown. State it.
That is 12:38
